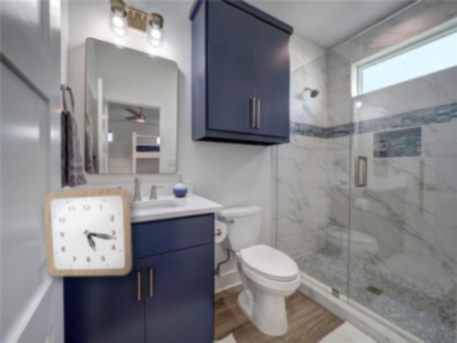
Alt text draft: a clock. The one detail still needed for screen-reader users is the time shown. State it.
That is 5:17
